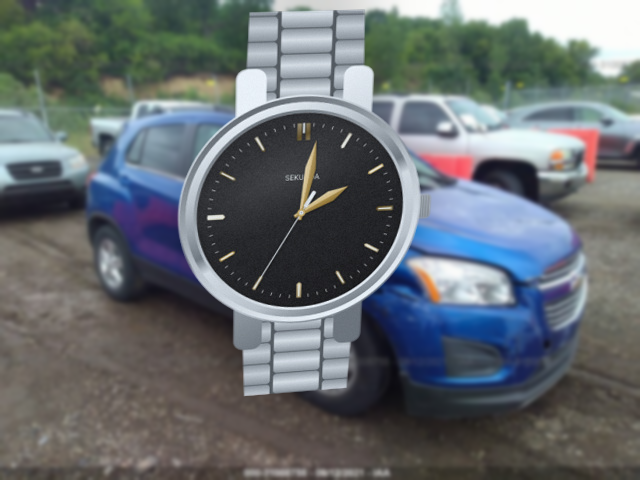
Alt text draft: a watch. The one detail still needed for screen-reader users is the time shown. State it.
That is 2:01:35
